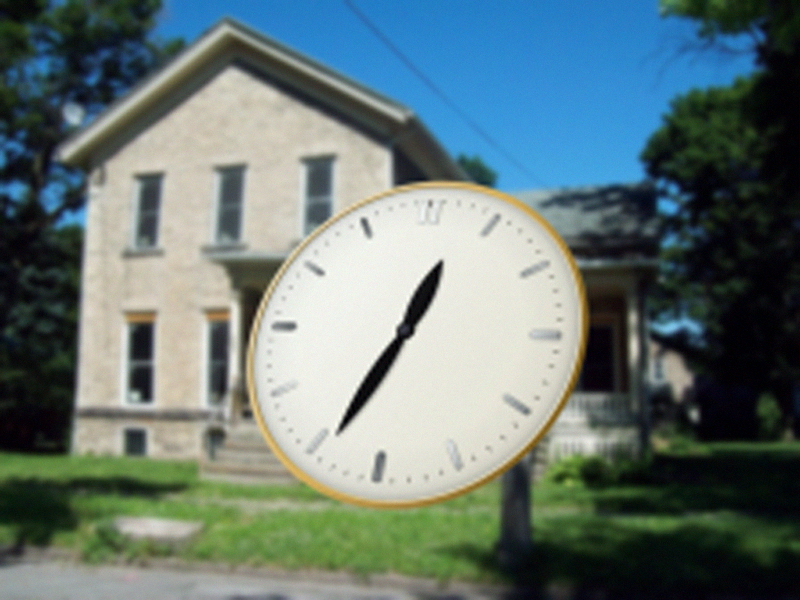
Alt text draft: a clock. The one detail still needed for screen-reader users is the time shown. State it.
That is 12:34
